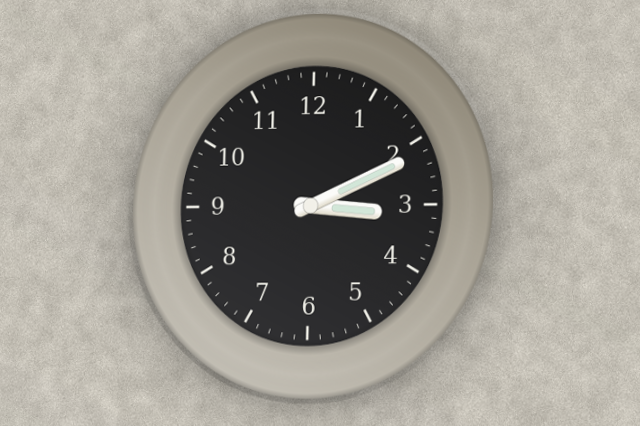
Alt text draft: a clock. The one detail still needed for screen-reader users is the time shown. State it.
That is 3:11
